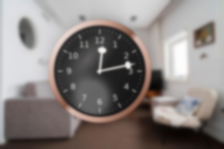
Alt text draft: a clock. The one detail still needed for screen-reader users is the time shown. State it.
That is 12:13
